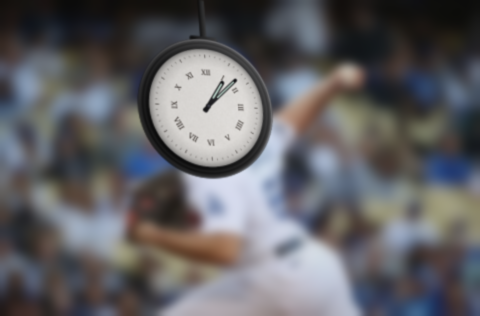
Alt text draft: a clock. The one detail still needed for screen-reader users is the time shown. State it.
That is 1:08
